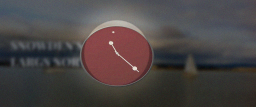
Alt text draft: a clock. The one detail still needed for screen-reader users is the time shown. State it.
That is 11:24
